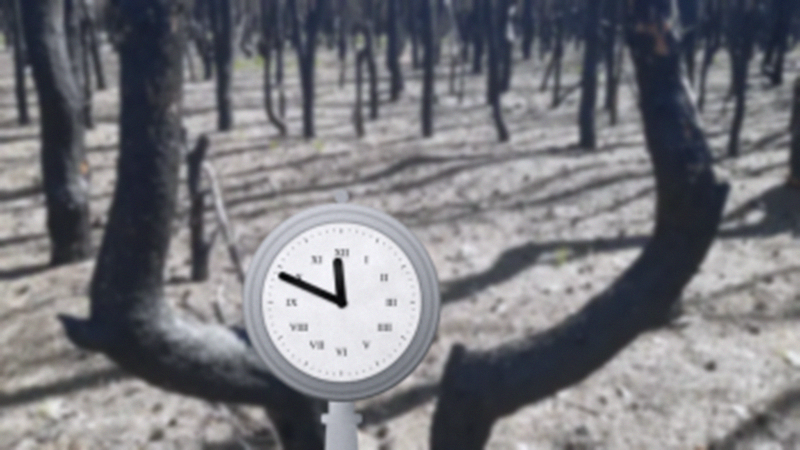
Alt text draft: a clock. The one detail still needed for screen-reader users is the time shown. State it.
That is 11:49
